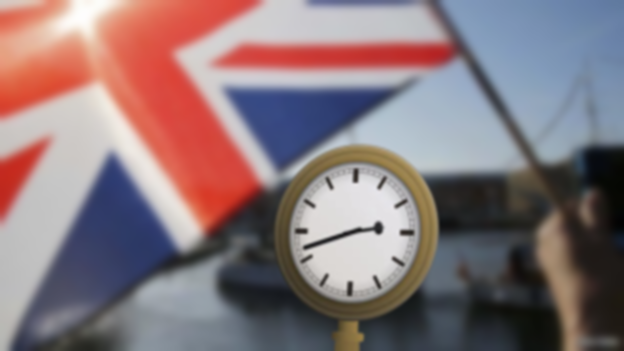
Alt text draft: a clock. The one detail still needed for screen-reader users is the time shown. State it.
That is 2:42
